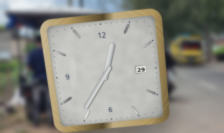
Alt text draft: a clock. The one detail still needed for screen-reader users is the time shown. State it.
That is 12:36
